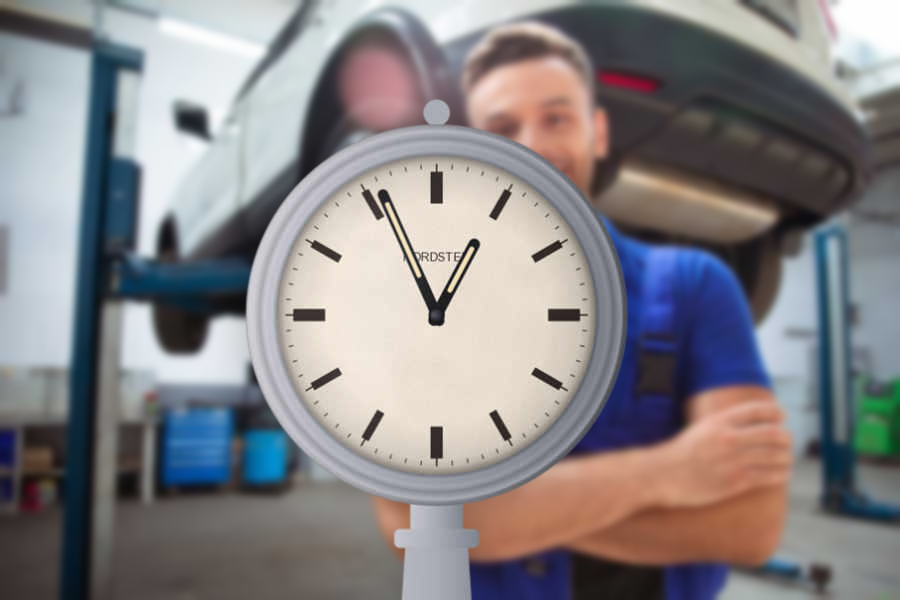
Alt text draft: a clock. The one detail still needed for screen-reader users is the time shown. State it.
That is 12:56
